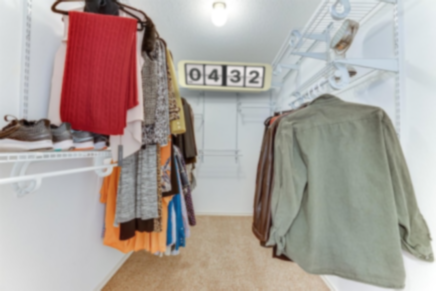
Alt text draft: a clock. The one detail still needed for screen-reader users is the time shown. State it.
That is 4:32
